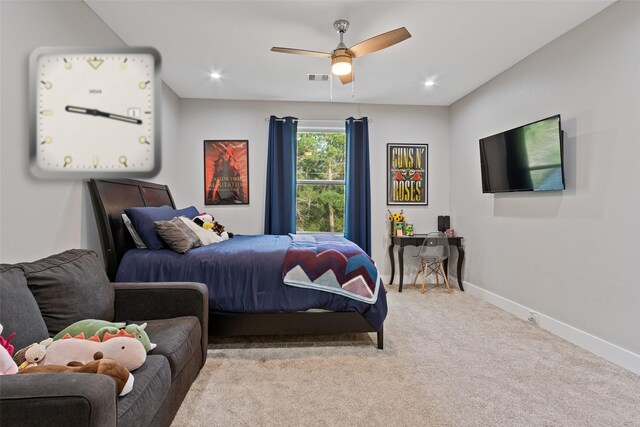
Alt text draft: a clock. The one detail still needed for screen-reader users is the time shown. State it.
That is 9:17
